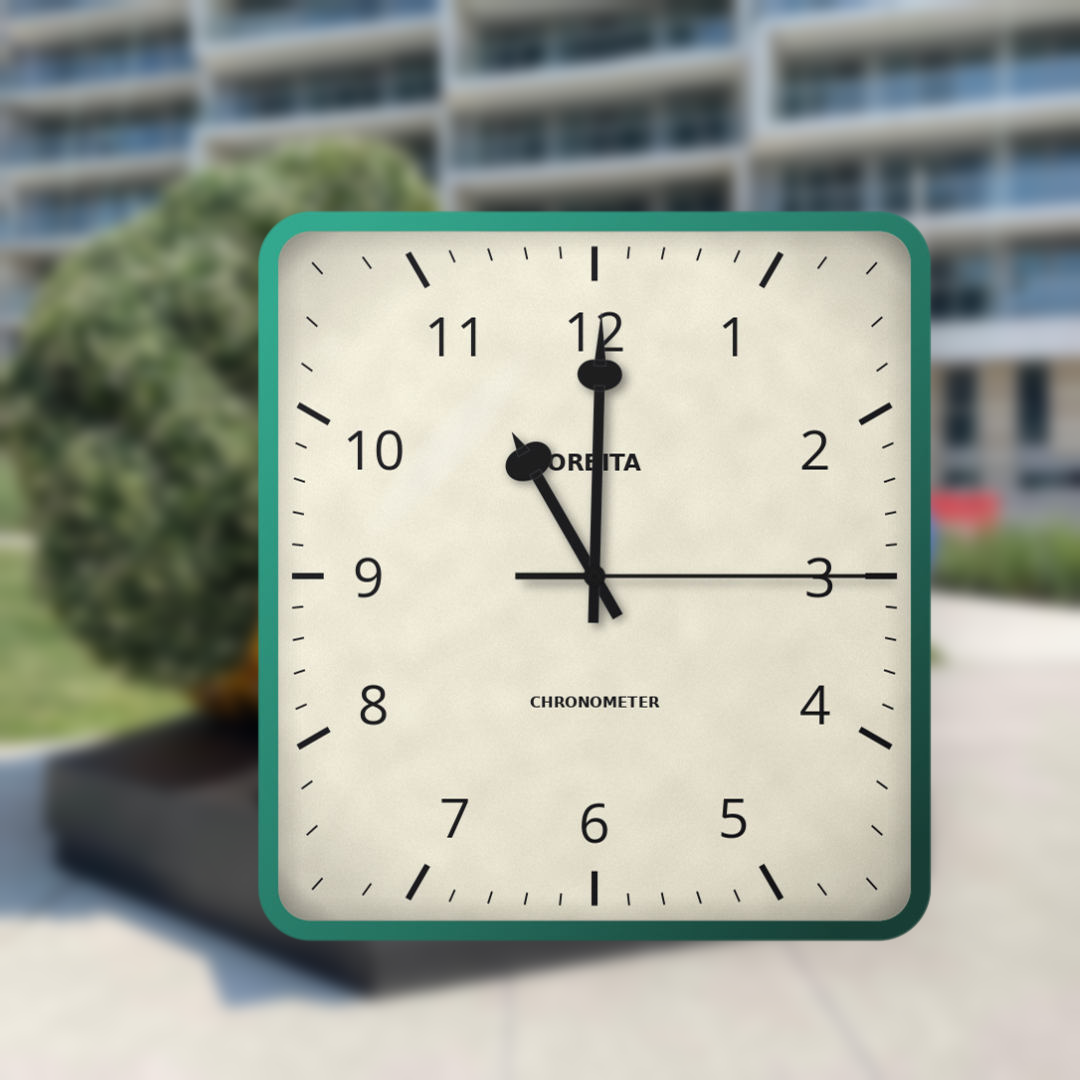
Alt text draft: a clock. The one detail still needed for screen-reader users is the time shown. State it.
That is 11:00:15
